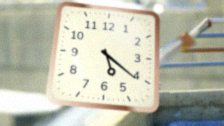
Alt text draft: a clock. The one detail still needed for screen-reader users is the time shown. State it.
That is 5:21
